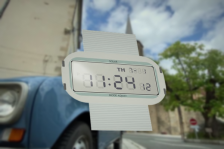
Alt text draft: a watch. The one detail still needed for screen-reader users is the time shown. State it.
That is 11:24:12
